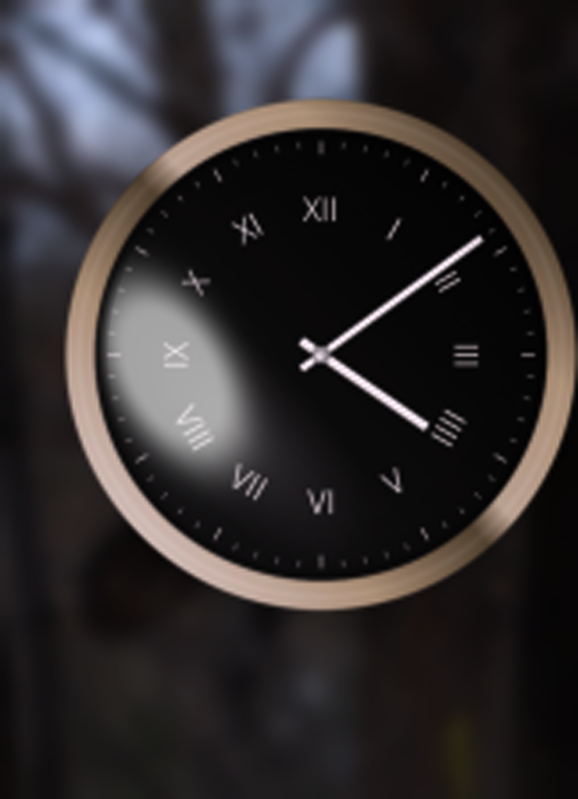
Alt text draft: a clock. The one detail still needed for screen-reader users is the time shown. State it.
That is 4:09
